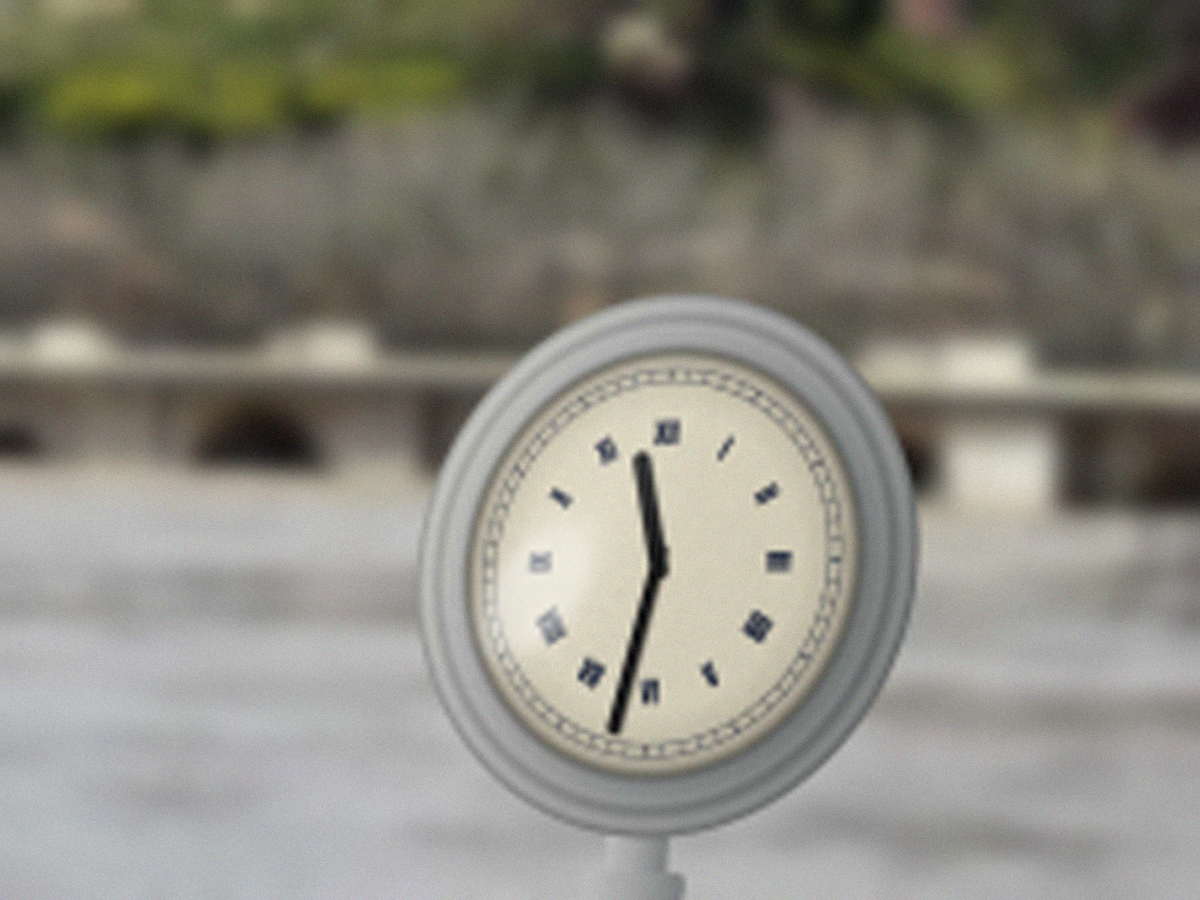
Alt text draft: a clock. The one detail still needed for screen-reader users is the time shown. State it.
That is 11:32
